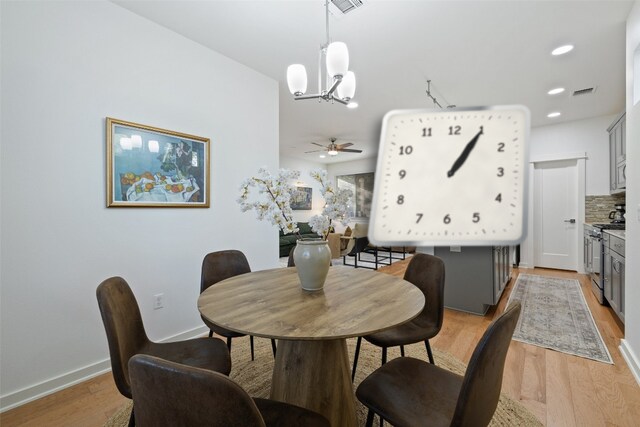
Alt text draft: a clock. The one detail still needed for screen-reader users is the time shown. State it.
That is 1:05
